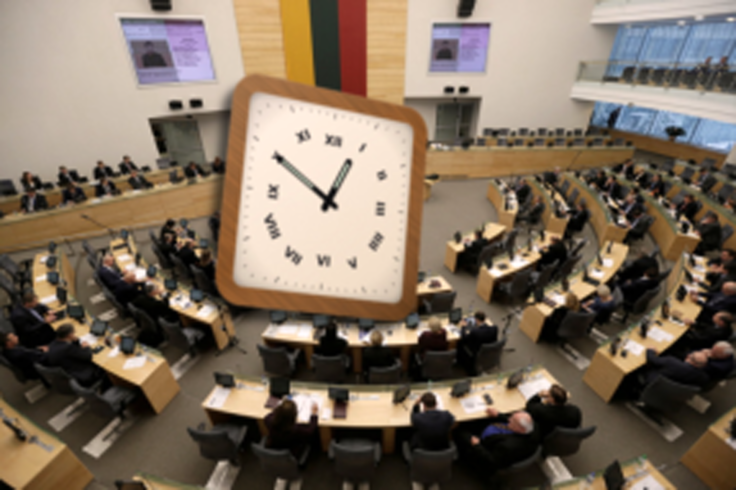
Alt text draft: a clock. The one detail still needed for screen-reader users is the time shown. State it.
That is 12:50
